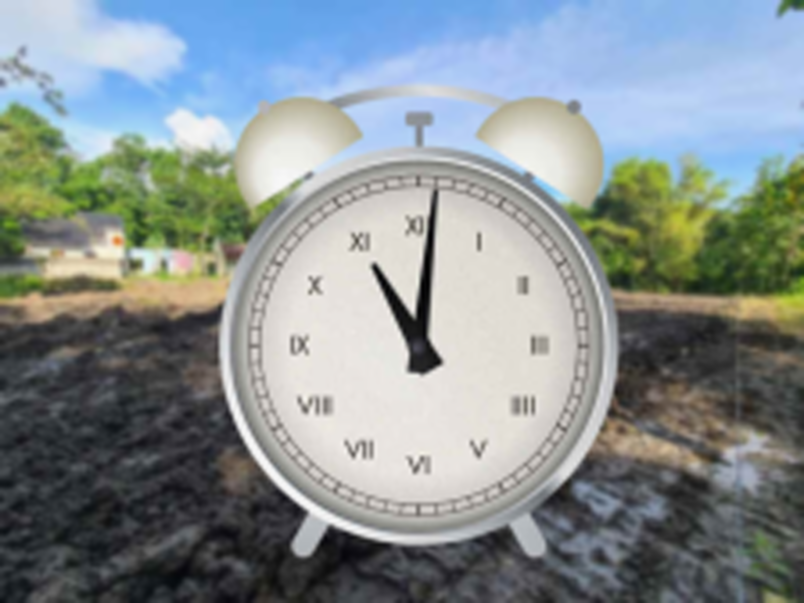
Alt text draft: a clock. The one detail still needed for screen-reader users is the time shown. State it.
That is 11:01
